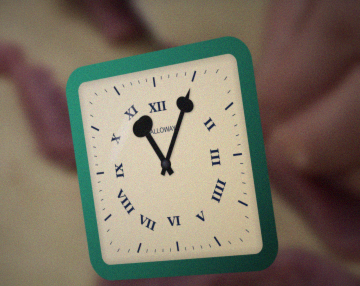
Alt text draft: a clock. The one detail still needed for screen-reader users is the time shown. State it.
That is 11:05
